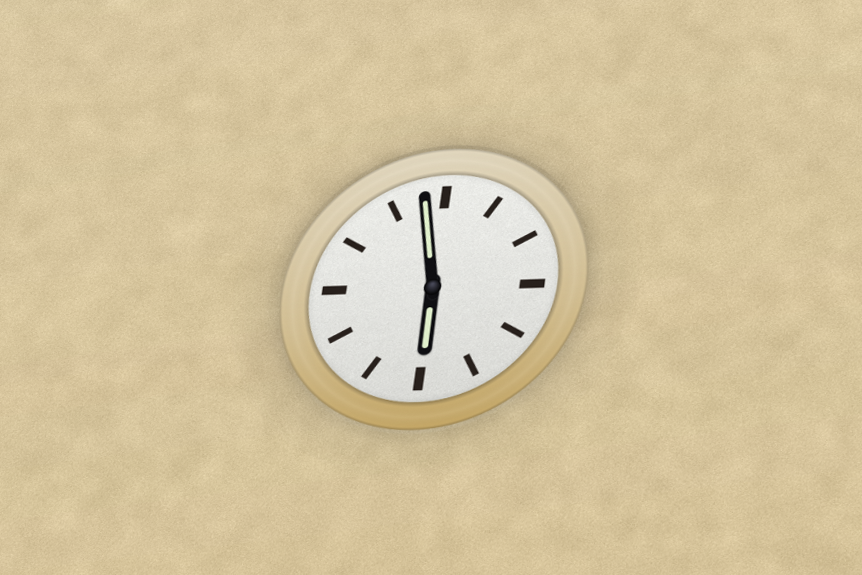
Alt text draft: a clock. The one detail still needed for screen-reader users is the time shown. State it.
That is 5:58
